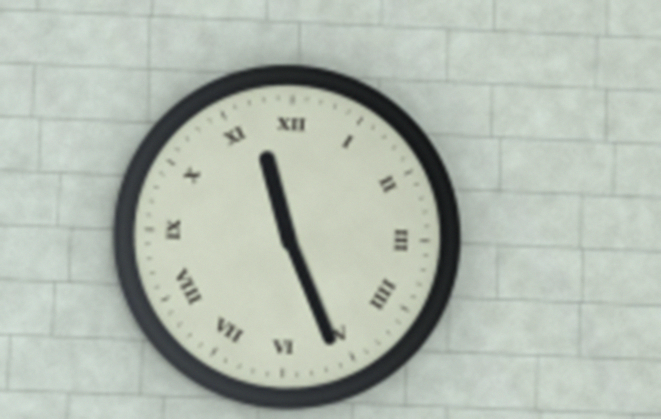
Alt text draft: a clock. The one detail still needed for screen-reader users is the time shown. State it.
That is 11:26
